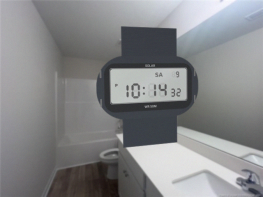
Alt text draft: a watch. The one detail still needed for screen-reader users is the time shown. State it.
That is 10:14:32
